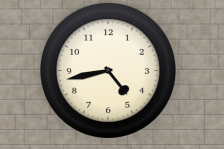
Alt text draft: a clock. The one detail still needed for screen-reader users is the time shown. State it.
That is 4:43
